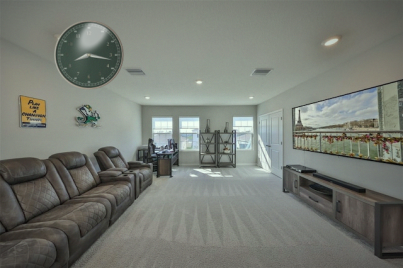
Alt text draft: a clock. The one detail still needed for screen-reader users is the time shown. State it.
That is 8:17
